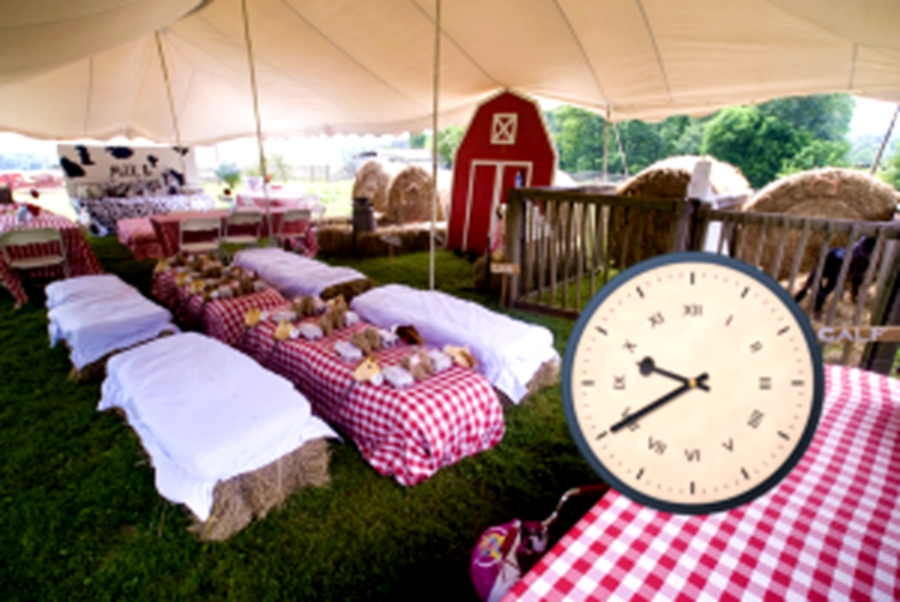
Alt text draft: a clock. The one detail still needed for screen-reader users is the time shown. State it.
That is 9:40
